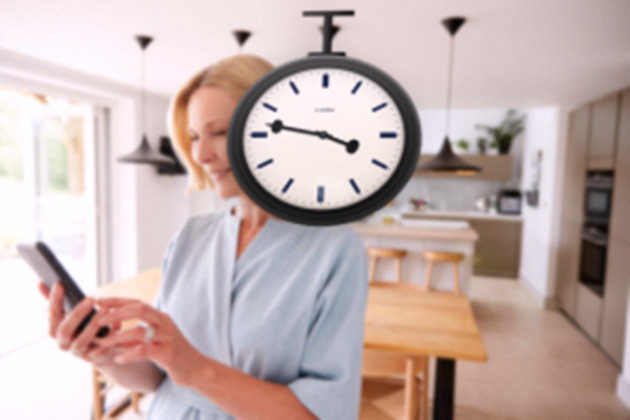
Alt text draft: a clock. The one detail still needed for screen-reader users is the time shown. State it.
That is 3:47
